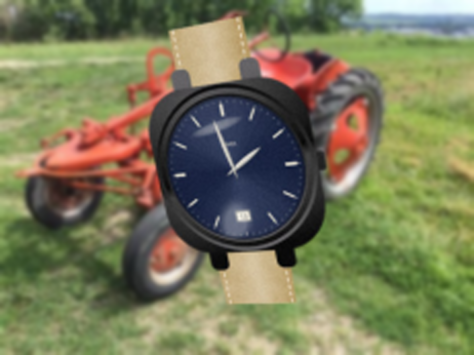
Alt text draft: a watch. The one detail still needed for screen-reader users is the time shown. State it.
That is 1:58
